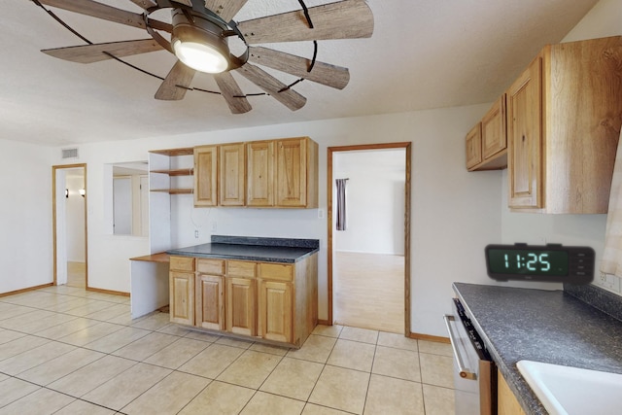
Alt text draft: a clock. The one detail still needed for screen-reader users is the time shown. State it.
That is 11:25
